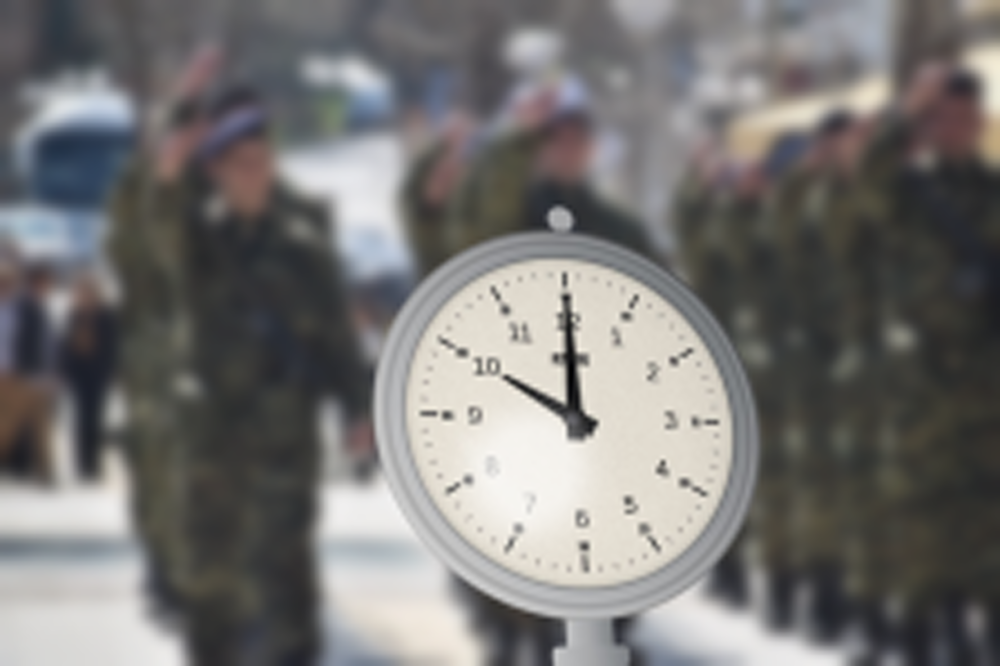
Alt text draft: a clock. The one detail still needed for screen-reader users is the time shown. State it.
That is 10:00
